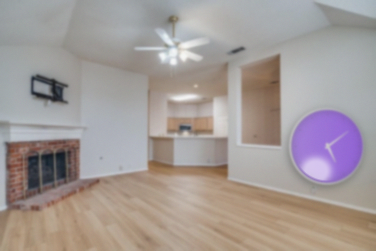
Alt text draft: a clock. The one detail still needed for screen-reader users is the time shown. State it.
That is 5:09
